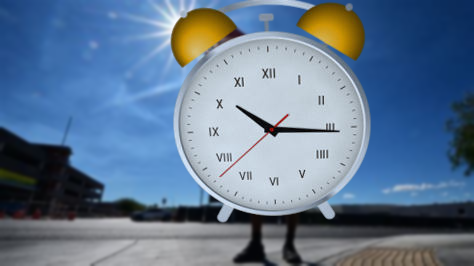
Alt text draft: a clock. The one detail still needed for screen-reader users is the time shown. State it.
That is 10:15:38
